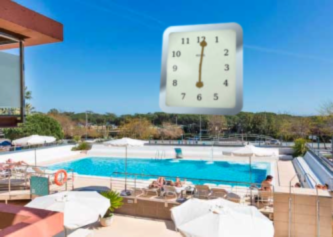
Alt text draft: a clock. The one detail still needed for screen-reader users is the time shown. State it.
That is 6:01
